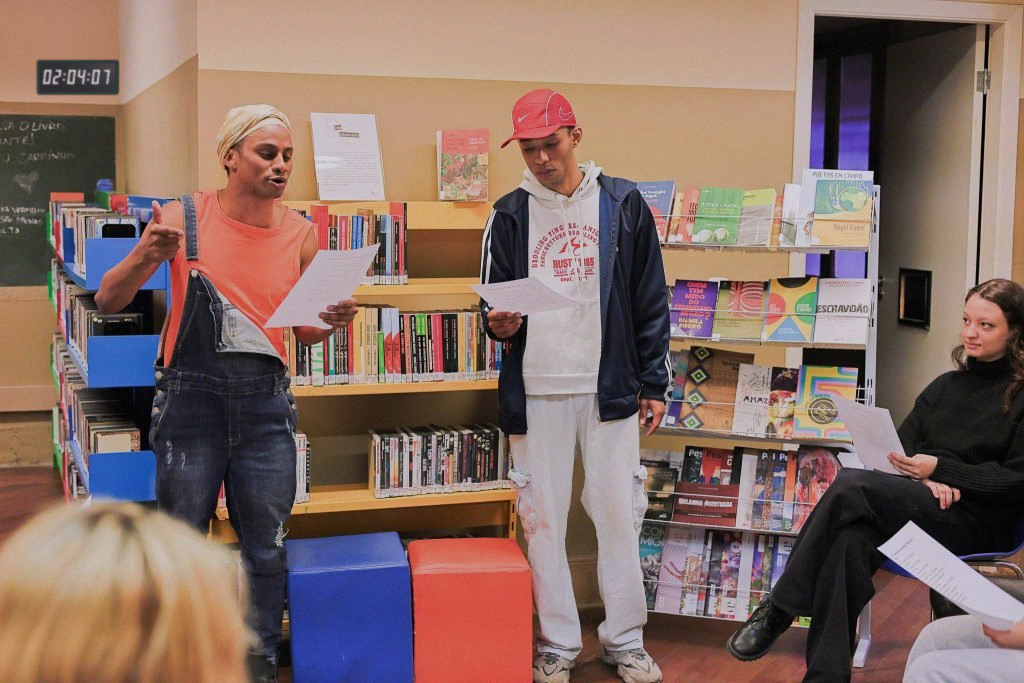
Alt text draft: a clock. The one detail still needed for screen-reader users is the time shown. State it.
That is 2:04:07
